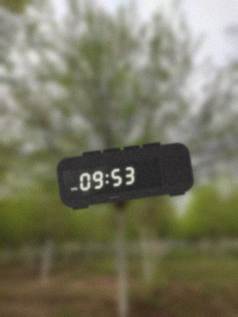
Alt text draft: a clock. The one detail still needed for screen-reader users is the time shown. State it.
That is 9:53
